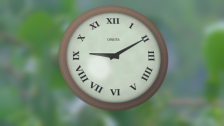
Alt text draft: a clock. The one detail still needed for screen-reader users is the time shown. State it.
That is 9:10
